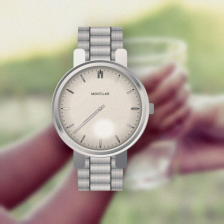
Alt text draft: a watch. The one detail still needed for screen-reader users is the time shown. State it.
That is 7:38
